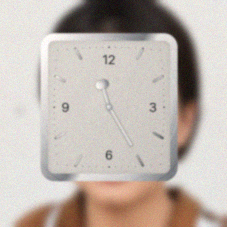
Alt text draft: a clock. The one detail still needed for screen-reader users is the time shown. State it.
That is 11:25
